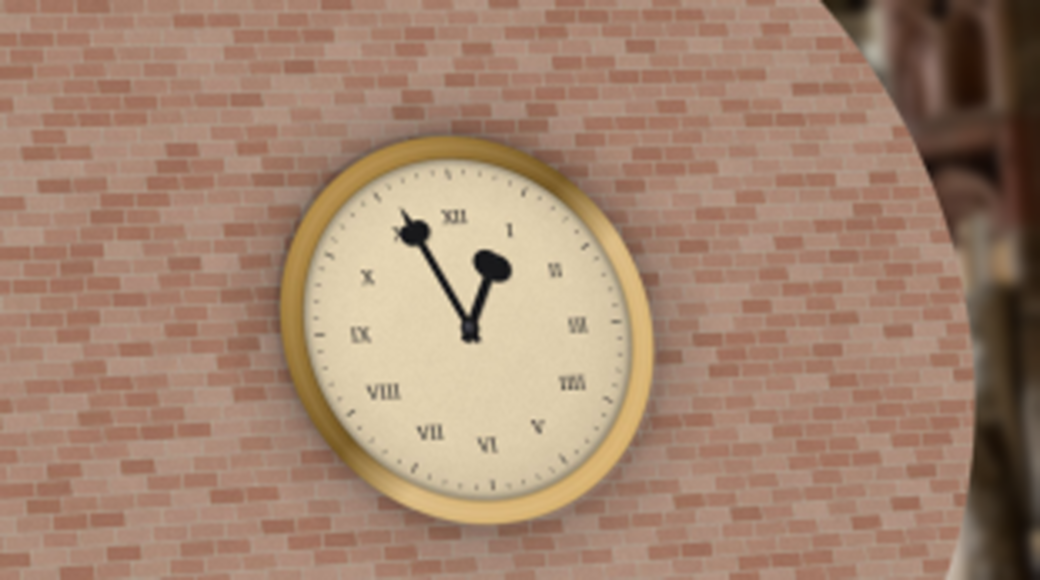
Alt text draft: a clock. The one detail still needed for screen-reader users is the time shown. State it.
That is 12:56
